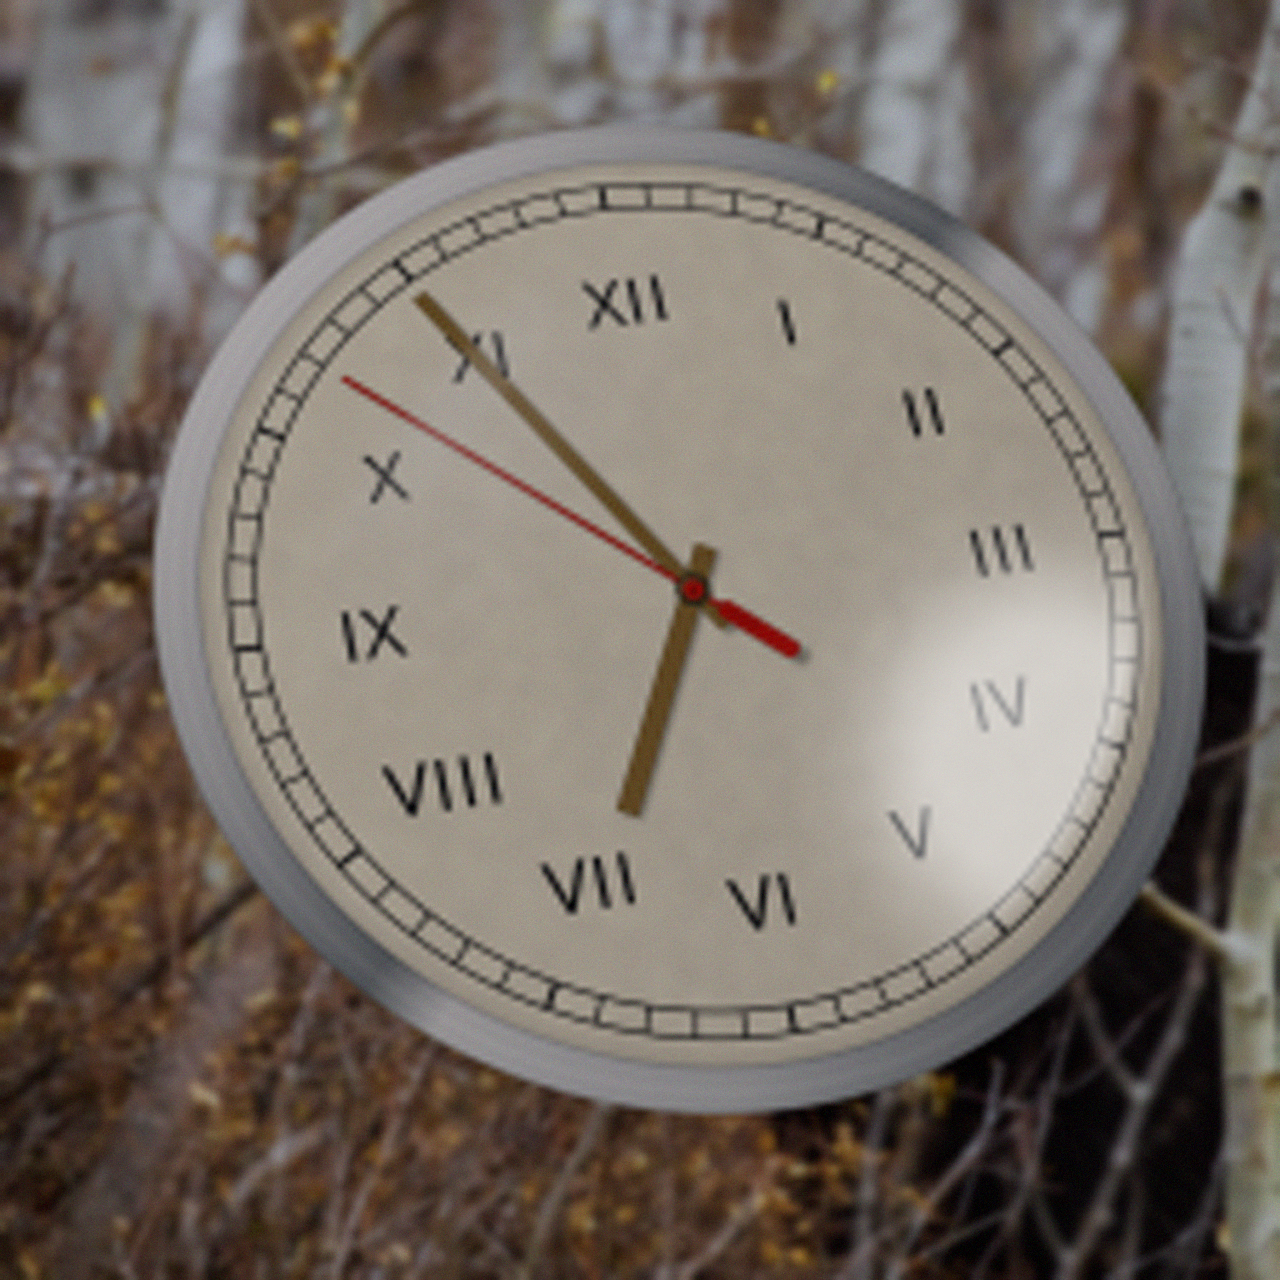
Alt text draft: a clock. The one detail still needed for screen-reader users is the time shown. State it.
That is 6:54:52
